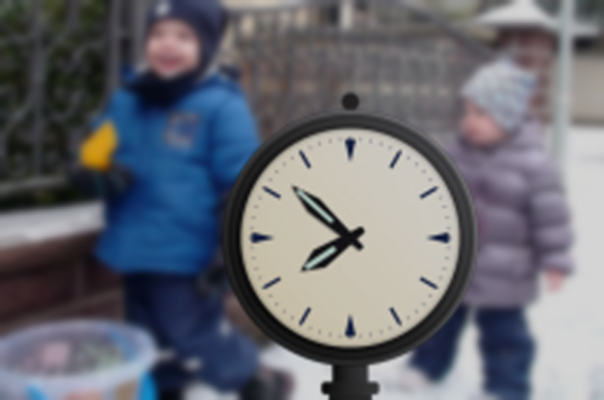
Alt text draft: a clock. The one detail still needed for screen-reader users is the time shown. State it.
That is 7:52
